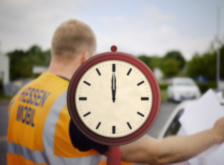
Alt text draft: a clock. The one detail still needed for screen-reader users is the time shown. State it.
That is 12:00
